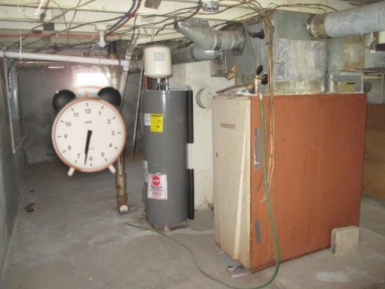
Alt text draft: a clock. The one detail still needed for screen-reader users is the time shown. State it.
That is 6:32
